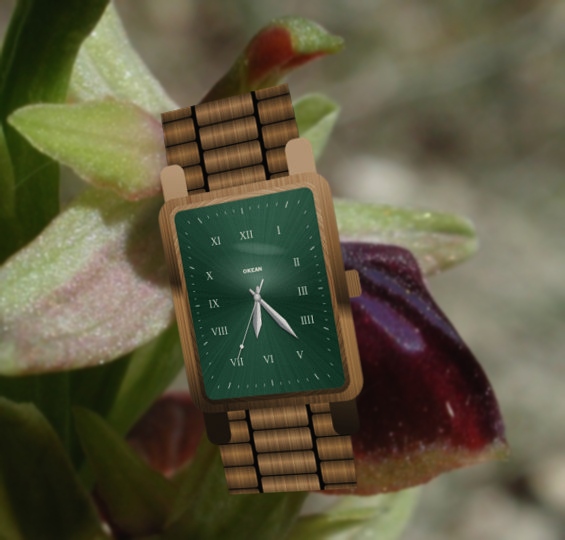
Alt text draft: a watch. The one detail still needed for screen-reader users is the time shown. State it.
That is 6:23:35
